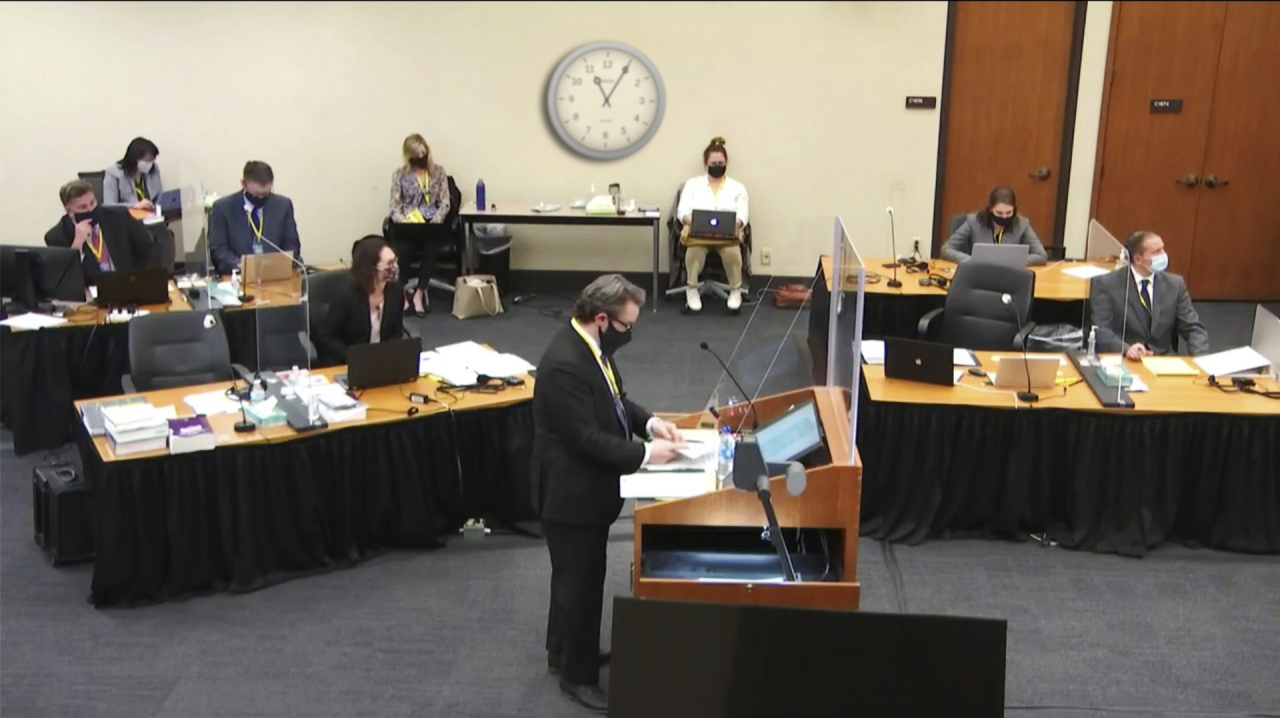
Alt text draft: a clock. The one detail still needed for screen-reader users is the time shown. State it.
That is 11:05
